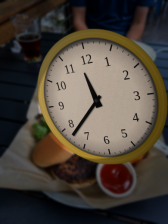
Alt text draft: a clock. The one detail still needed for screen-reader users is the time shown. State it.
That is 11:38
